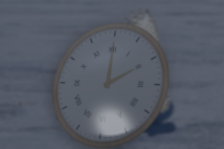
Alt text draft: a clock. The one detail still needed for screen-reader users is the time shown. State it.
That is 2:00
